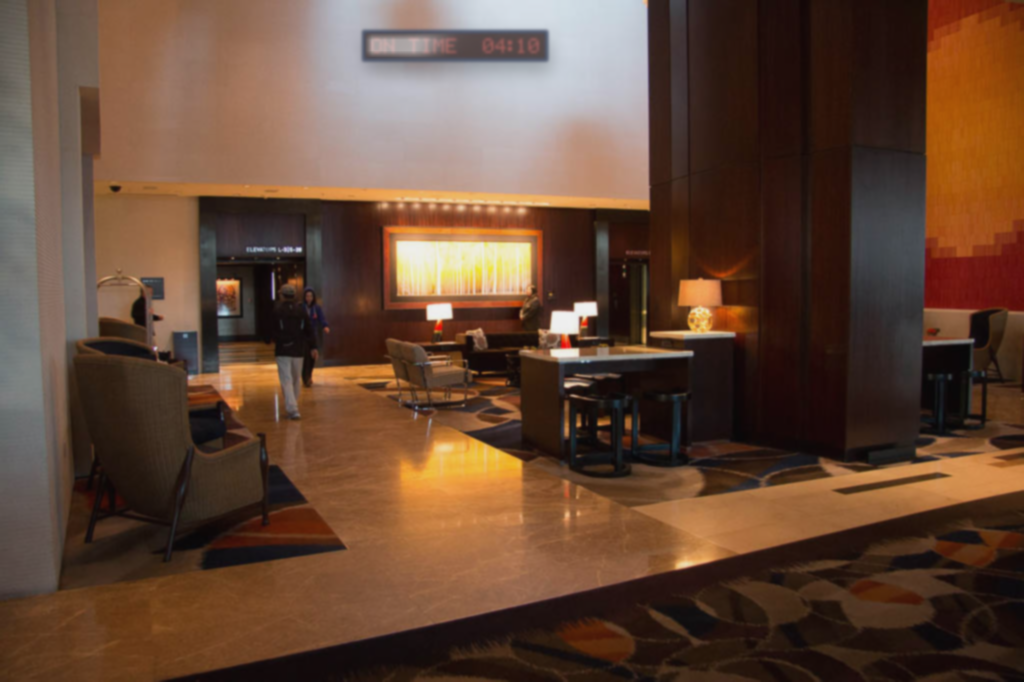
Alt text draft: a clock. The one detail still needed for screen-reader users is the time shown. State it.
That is 4:10
